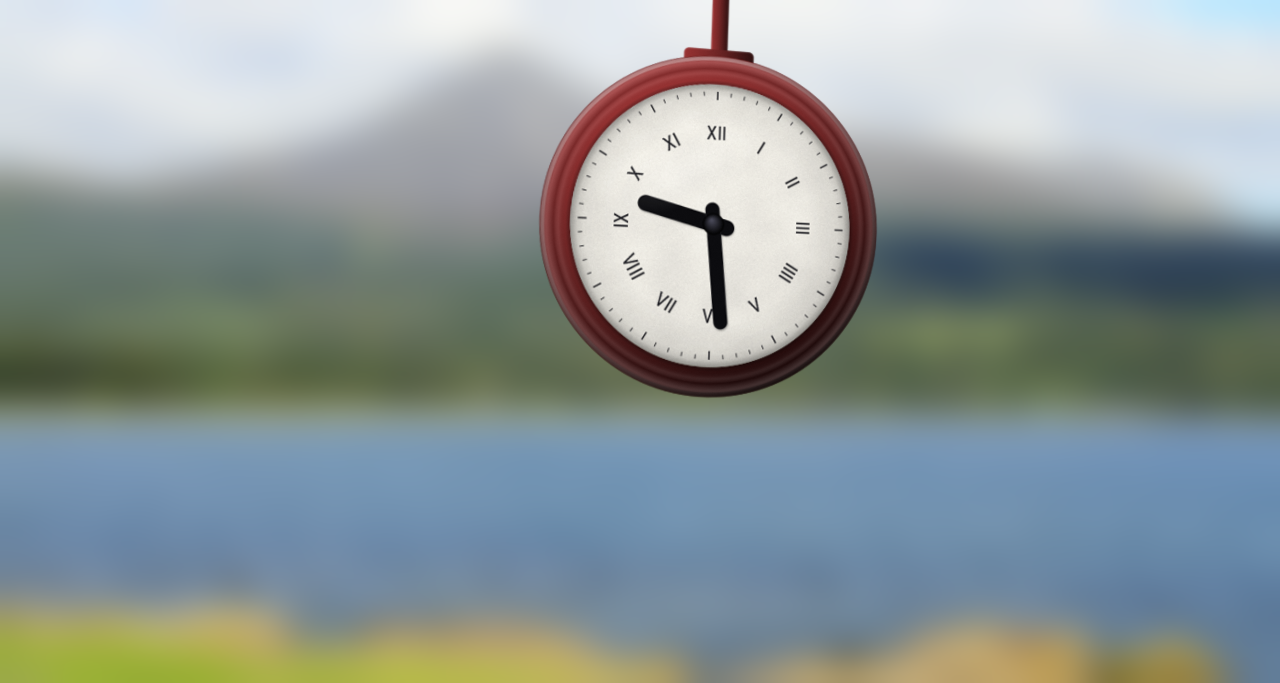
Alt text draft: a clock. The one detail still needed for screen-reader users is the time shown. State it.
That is 9:29
